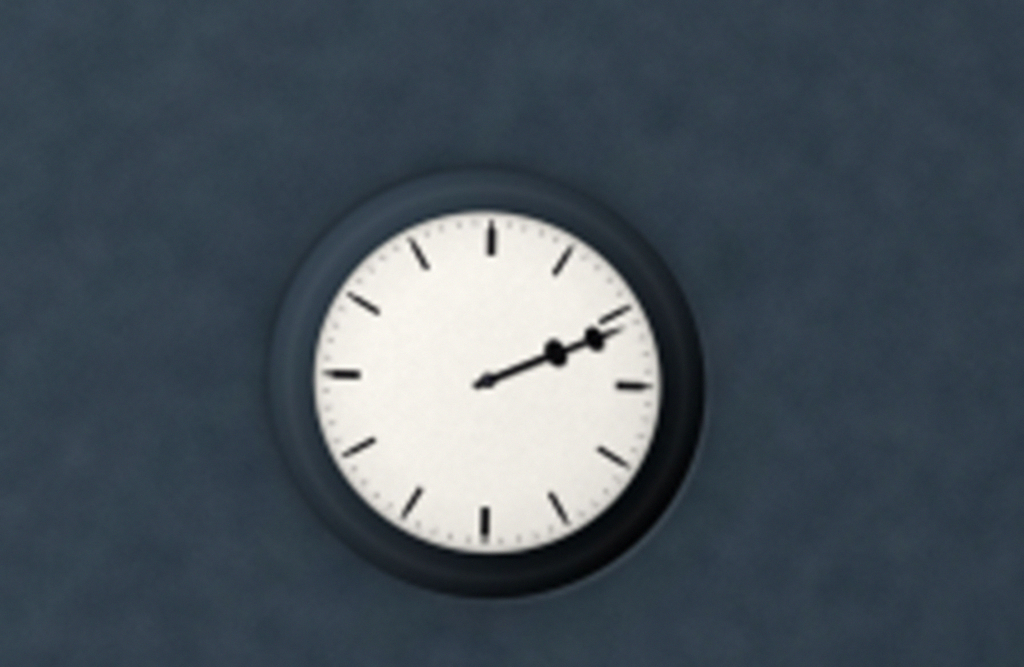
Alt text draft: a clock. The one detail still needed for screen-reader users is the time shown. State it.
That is 2:11
